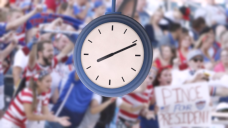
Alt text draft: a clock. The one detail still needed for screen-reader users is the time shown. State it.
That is 8:11
